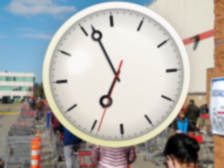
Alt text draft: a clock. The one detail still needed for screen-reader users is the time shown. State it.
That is 6:56:34
